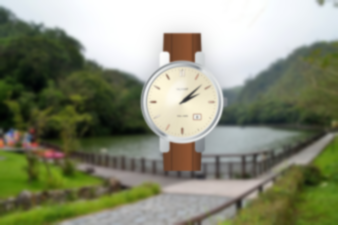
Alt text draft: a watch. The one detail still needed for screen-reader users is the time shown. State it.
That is 2:08
